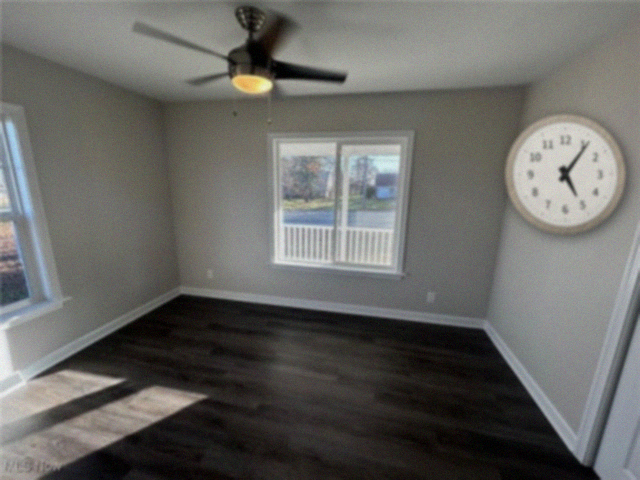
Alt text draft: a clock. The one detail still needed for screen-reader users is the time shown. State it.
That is 5:06
